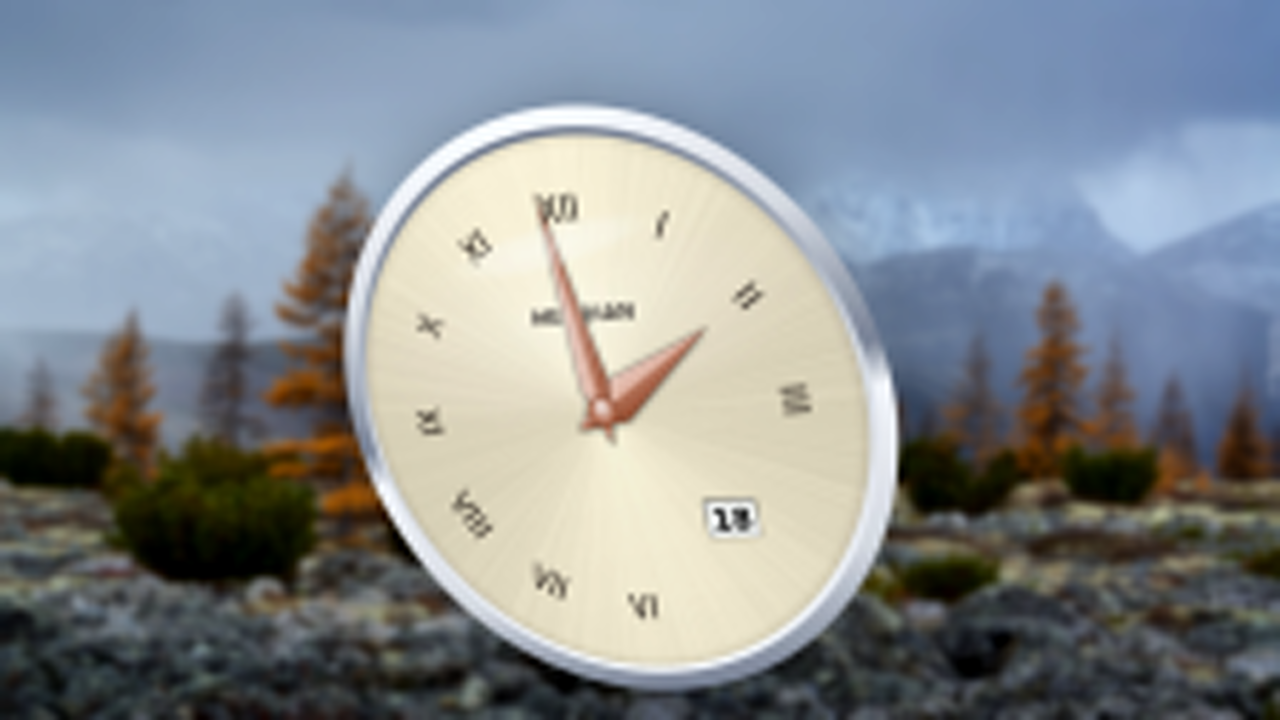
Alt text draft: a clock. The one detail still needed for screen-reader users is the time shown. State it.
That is 1:59
